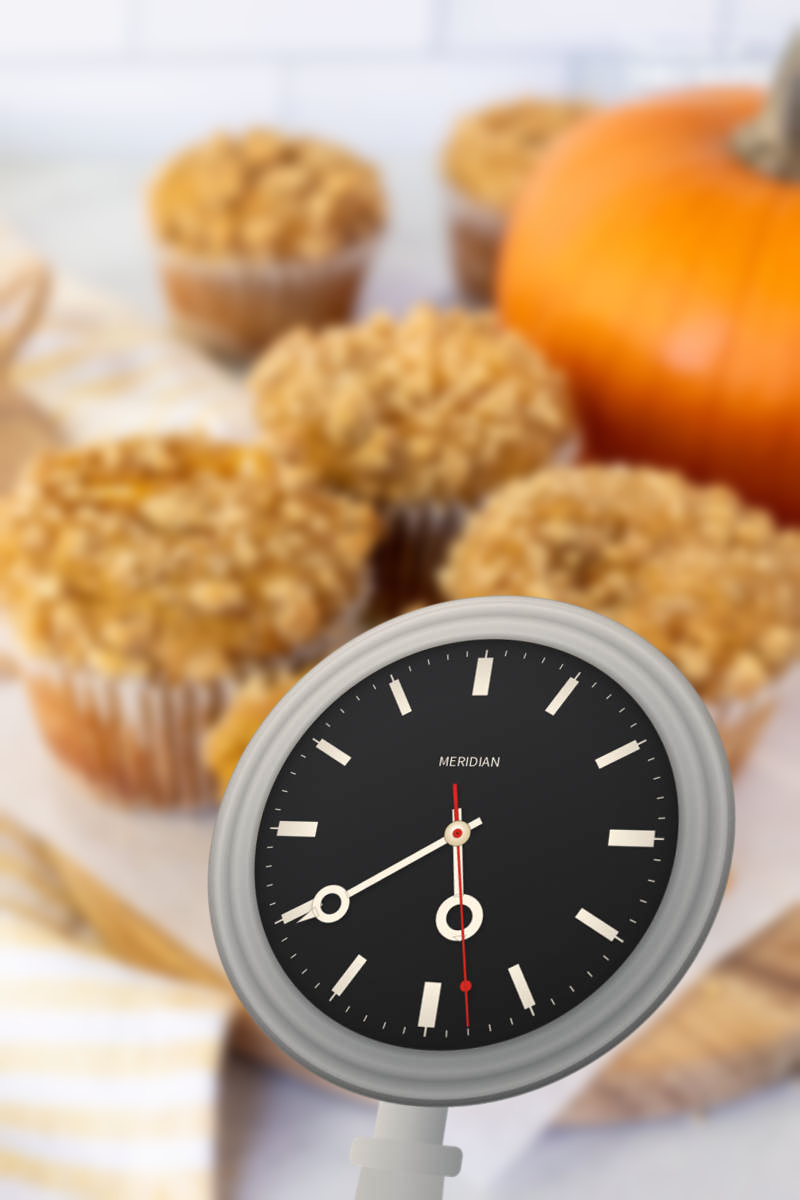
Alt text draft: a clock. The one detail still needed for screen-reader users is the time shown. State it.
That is 5:39:28
